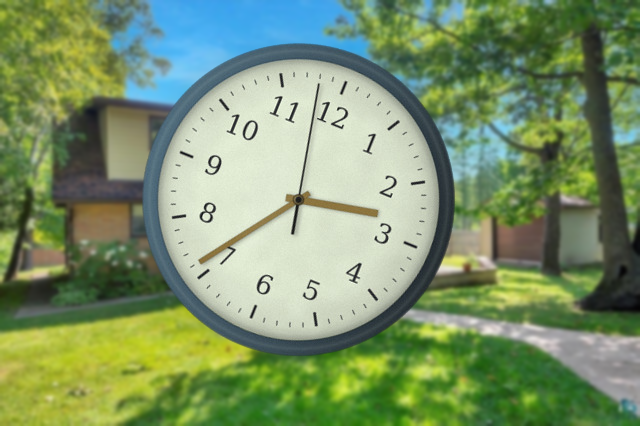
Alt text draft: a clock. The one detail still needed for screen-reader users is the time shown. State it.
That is 2:35:58
